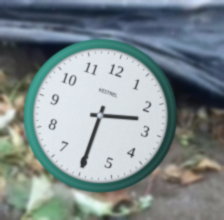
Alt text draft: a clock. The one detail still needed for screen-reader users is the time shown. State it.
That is 2:30
